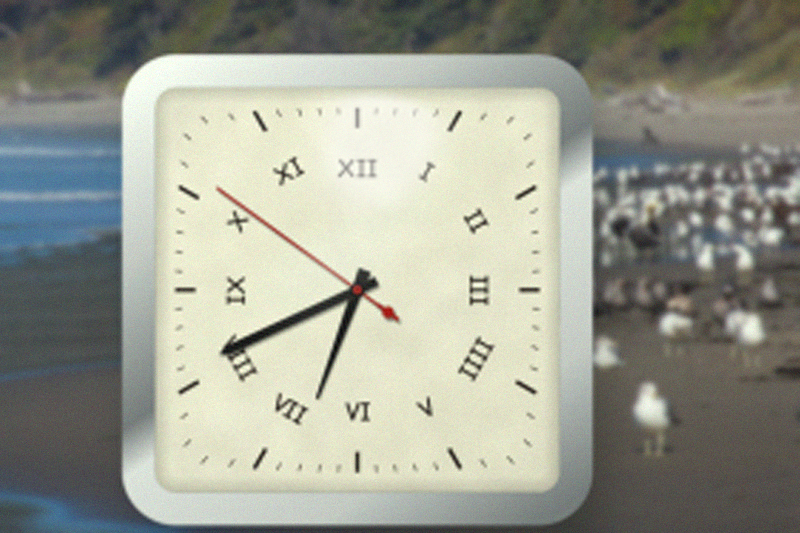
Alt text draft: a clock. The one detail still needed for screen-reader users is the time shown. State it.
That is 6:40:51
